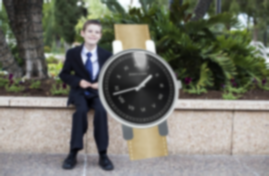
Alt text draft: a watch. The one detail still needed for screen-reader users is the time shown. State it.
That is 1:43
